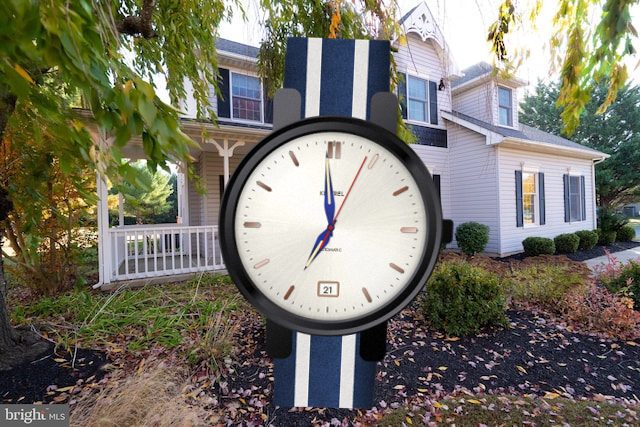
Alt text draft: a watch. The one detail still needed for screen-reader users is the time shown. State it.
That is 6:59:04
